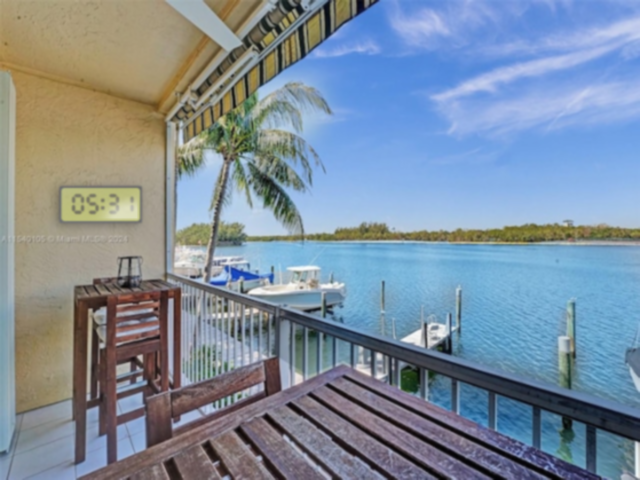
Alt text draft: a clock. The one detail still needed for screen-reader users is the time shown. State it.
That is 5:31
